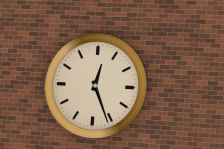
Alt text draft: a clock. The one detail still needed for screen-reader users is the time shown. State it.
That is 12:26
